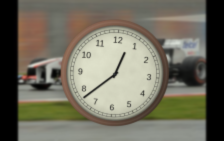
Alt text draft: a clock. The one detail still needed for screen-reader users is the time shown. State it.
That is 12:38
